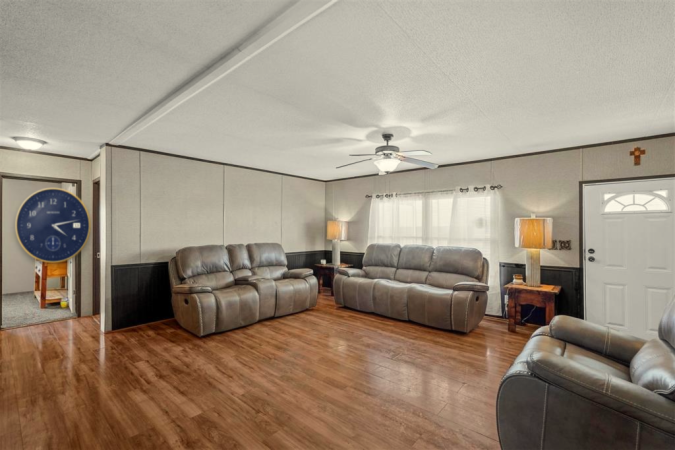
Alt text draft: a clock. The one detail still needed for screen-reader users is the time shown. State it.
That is 4:13
